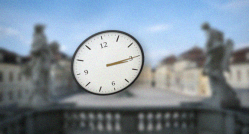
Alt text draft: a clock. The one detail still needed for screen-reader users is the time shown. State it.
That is 3:15
